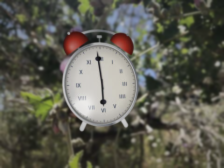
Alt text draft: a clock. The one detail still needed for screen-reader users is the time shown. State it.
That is 5:59
